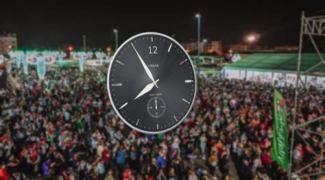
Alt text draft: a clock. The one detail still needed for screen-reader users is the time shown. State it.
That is 7:55
